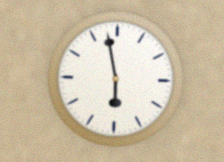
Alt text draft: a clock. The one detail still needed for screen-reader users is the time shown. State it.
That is 5:58
